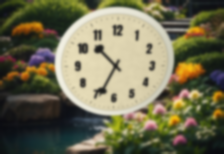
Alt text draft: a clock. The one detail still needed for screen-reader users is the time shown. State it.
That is 10:34
